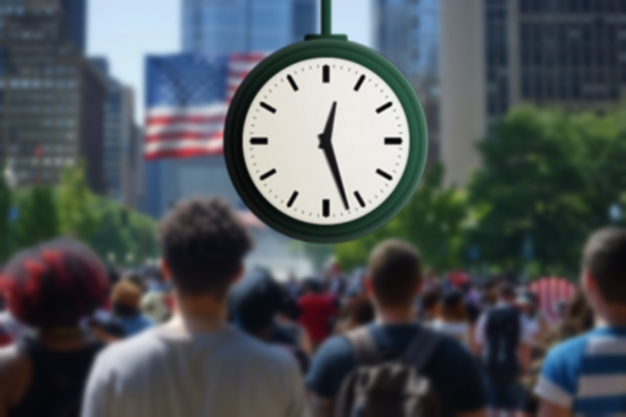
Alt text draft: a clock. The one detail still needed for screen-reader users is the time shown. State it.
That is 12:27
